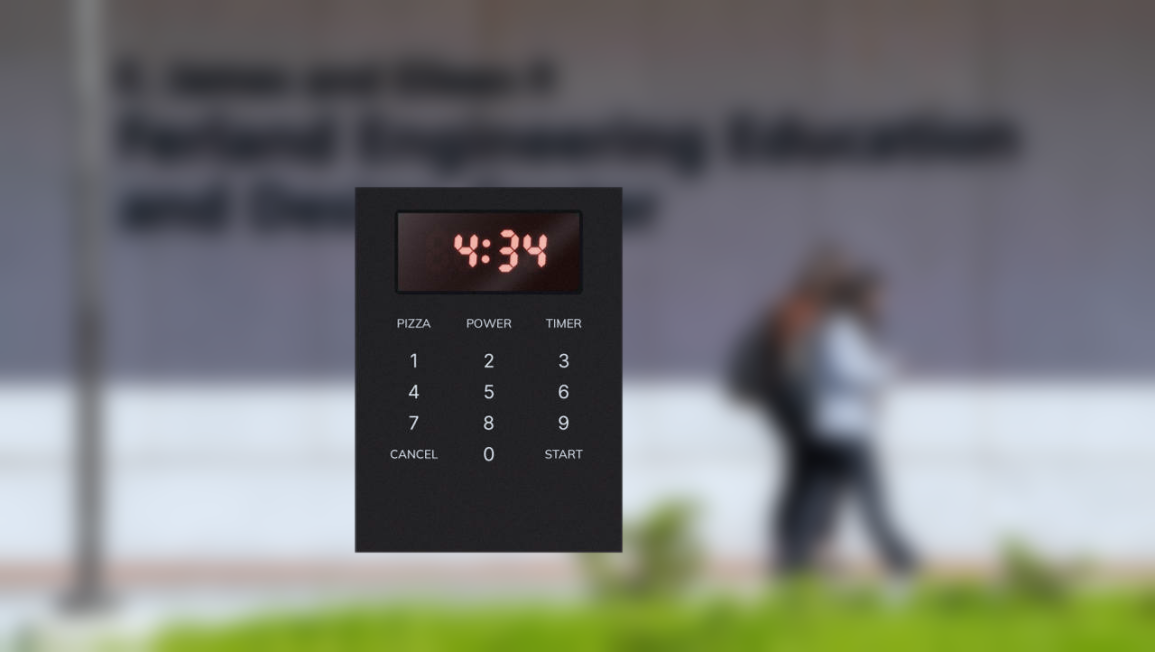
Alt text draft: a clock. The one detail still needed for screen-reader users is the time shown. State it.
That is 4:34
